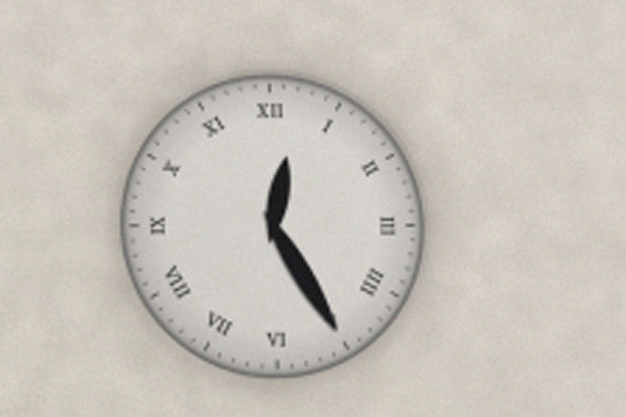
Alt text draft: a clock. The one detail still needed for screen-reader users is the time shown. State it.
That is 12:25
